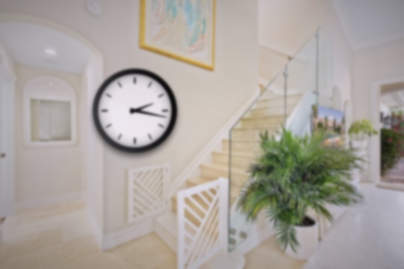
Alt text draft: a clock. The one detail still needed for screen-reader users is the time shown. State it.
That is 2:17
